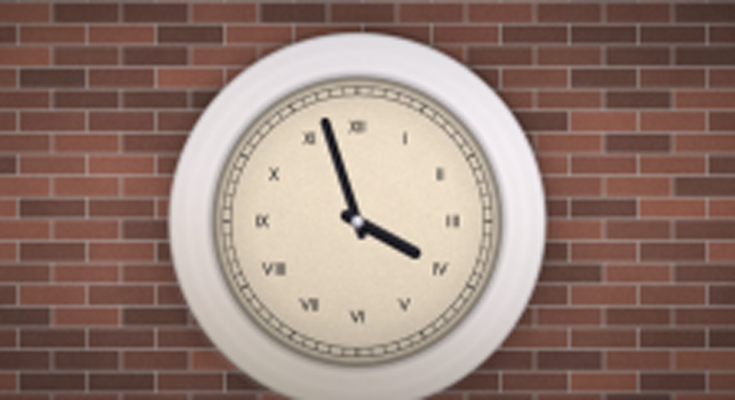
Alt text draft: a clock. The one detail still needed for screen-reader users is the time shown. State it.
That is 3:57
